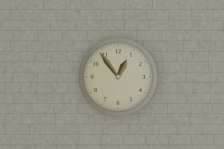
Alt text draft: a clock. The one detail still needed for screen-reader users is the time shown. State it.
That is 12:54
